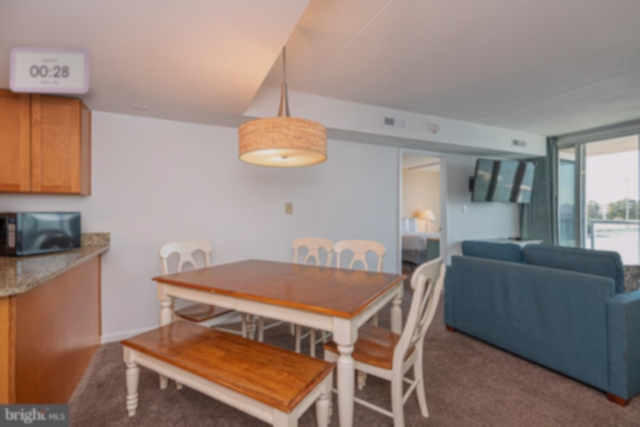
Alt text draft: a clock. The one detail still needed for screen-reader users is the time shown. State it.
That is 0:28
